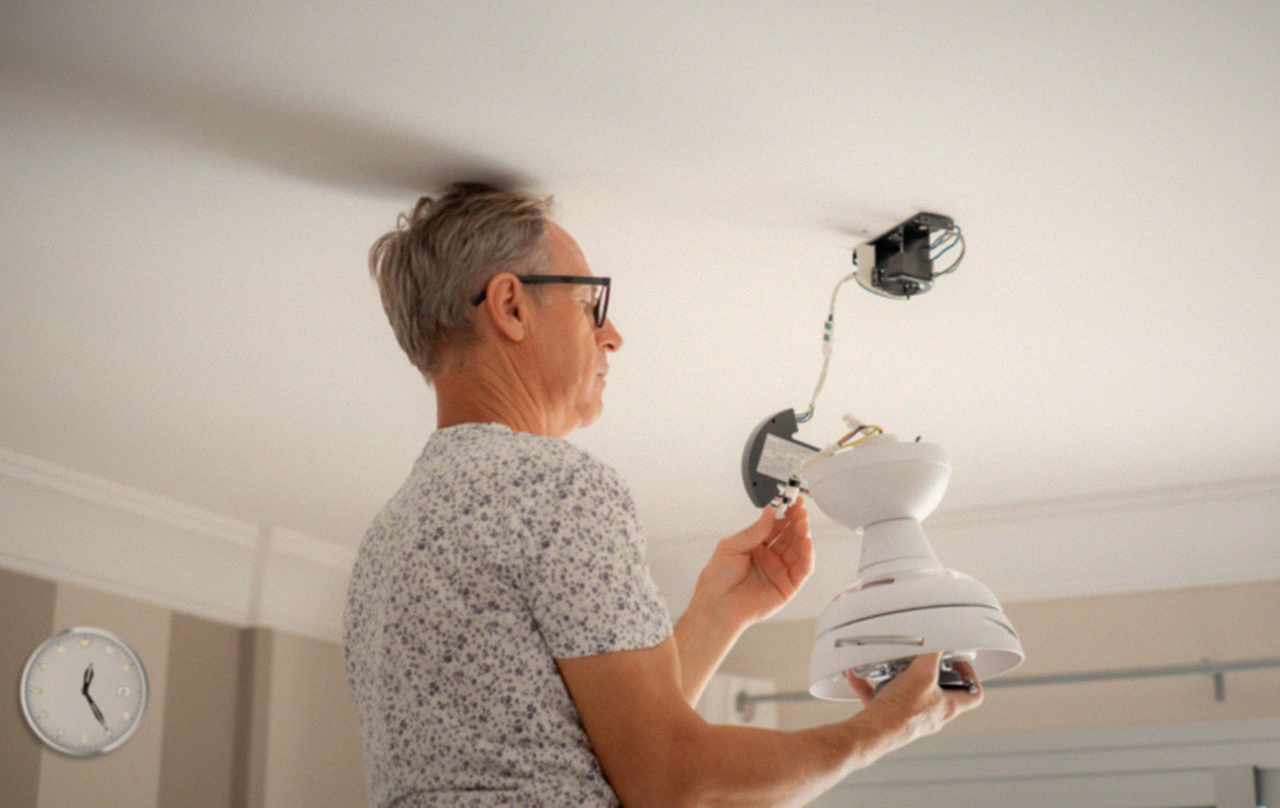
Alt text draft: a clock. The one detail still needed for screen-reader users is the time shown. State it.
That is 12:25
